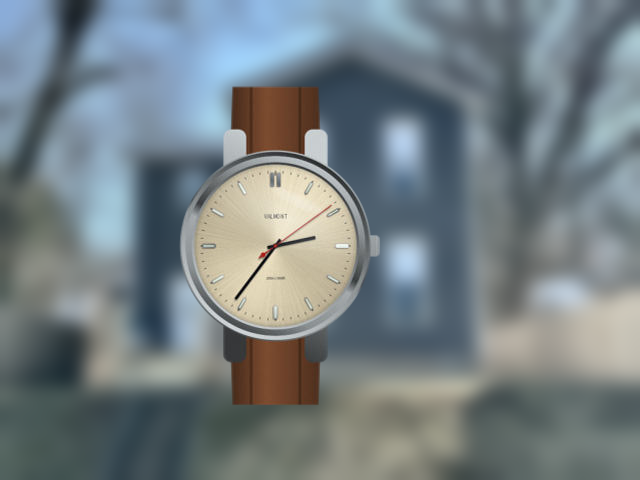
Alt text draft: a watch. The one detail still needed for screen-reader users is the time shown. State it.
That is 2:36:09
